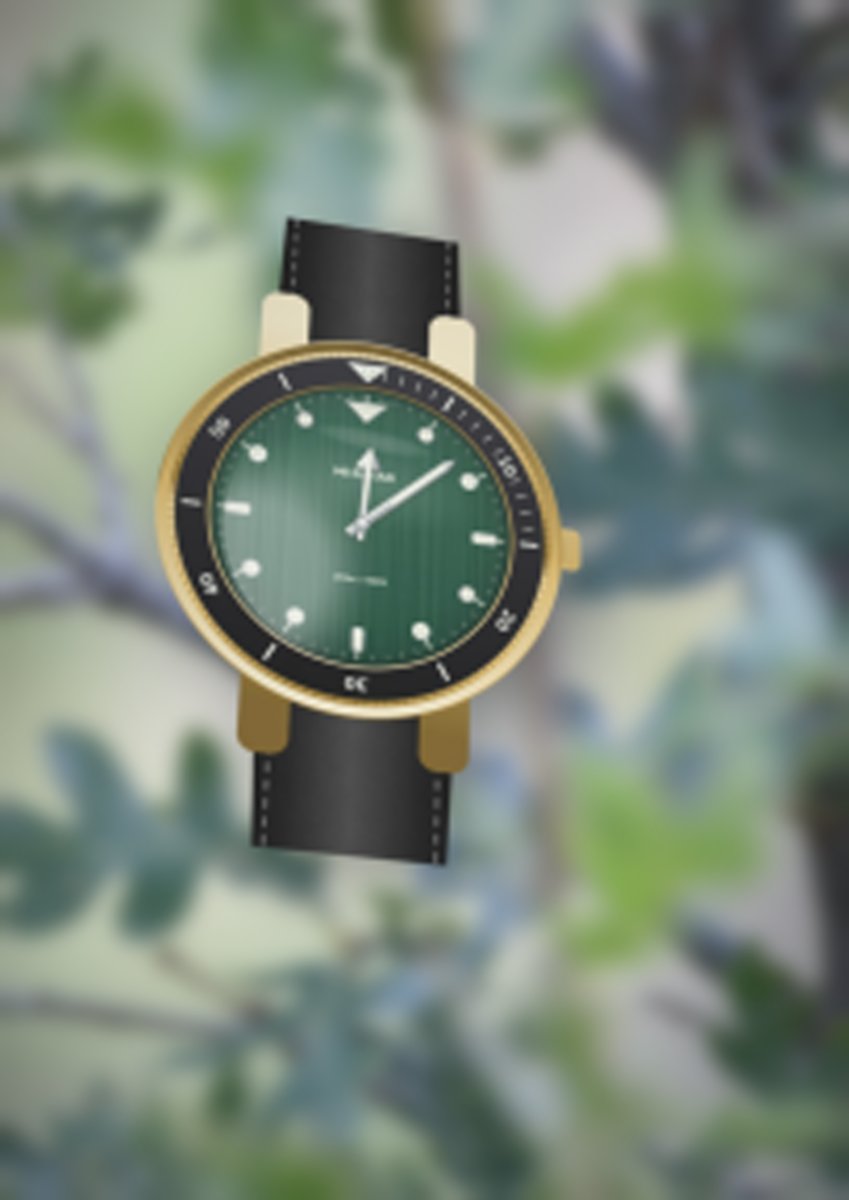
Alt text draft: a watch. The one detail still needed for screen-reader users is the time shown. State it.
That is 12:08
